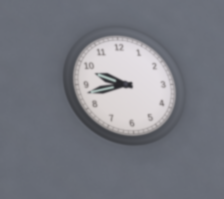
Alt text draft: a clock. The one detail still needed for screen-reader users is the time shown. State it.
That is 9:43
